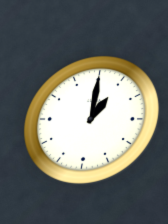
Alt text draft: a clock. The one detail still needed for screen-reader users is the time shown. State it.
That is 1:00
